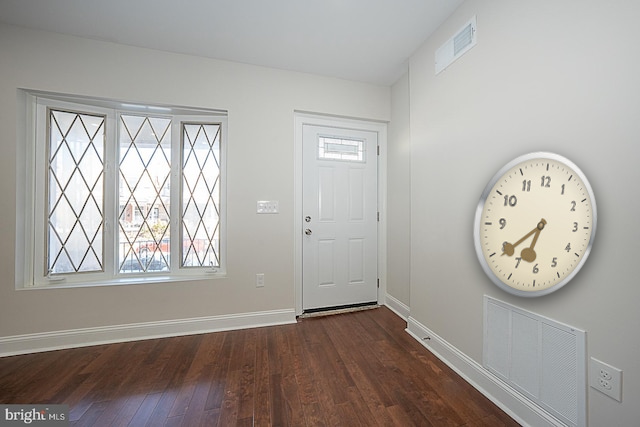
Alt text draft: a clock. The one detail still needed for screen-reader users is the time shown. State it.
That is 6:39
